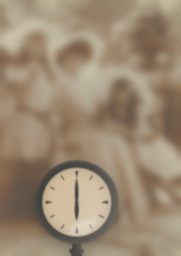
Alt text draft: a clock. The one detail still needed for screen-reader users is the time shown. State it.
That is 6:00
